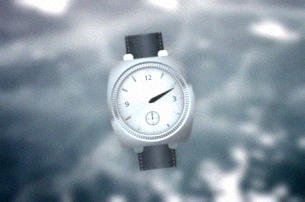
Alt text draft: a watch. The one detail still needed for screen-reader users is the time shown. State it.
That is 2:11
